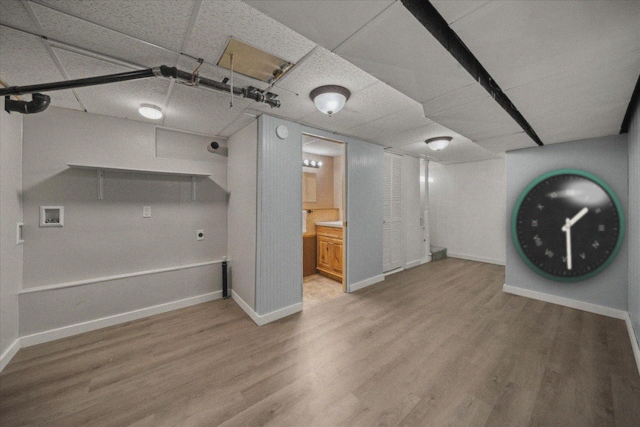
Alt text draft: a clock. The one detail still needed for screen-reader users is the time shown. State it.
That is 1:29
